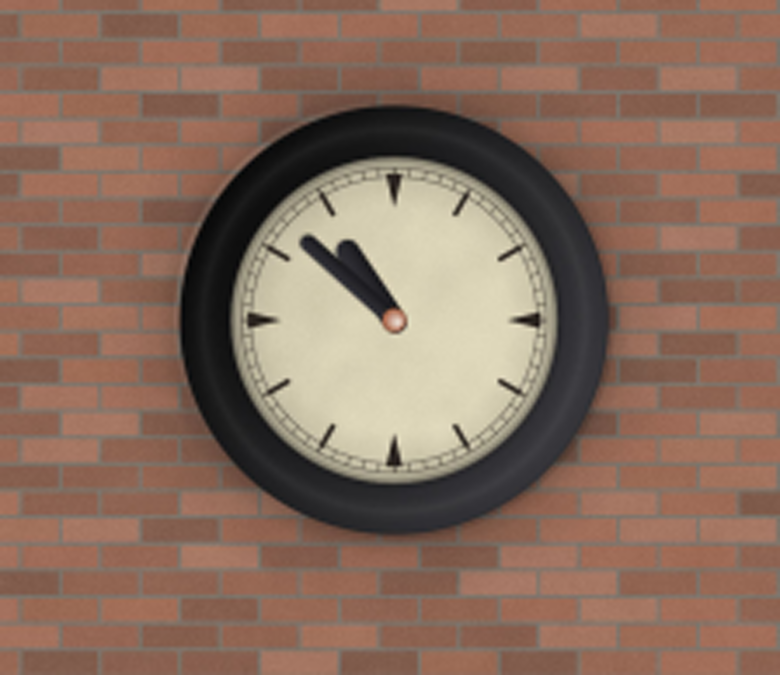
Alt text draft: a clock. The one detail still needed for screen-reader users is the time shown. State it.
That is 10:52
